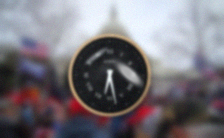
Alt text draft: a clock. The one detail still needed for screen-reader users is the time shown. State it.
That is 6:28
